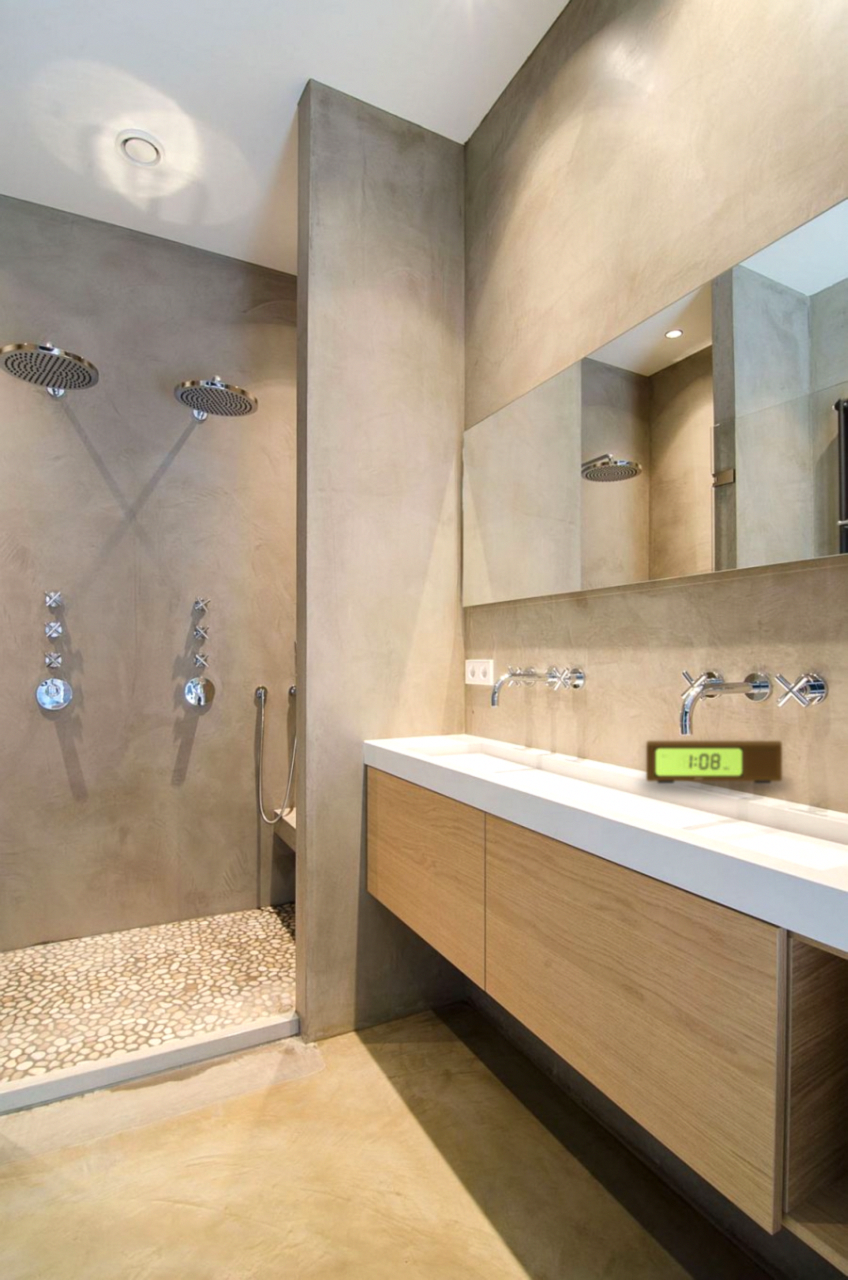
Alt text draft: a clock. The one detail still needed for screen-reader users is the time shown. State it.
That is 1:08
